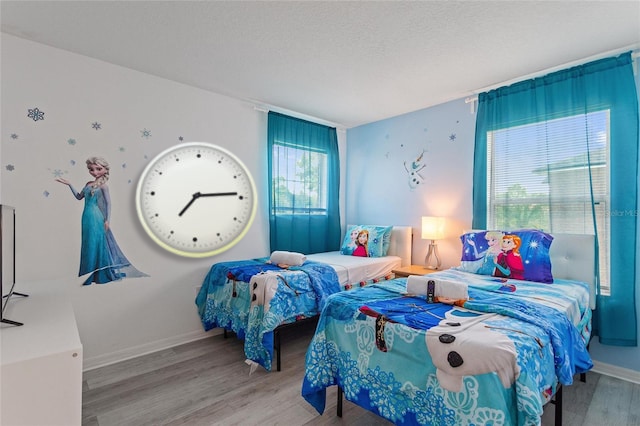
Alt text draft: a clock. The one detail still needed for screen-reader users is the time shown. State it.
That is 7:14
